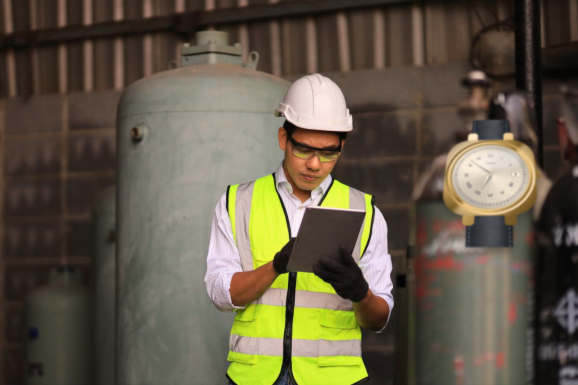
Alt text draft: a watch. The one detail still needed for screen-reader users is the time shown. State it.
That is 6:52
